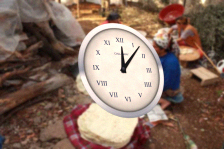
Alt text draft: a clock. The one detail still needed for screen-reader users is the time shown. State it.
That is 12:07
